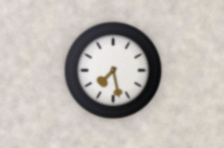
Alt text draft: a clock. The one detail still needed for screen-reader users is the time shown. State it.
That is 7:28
